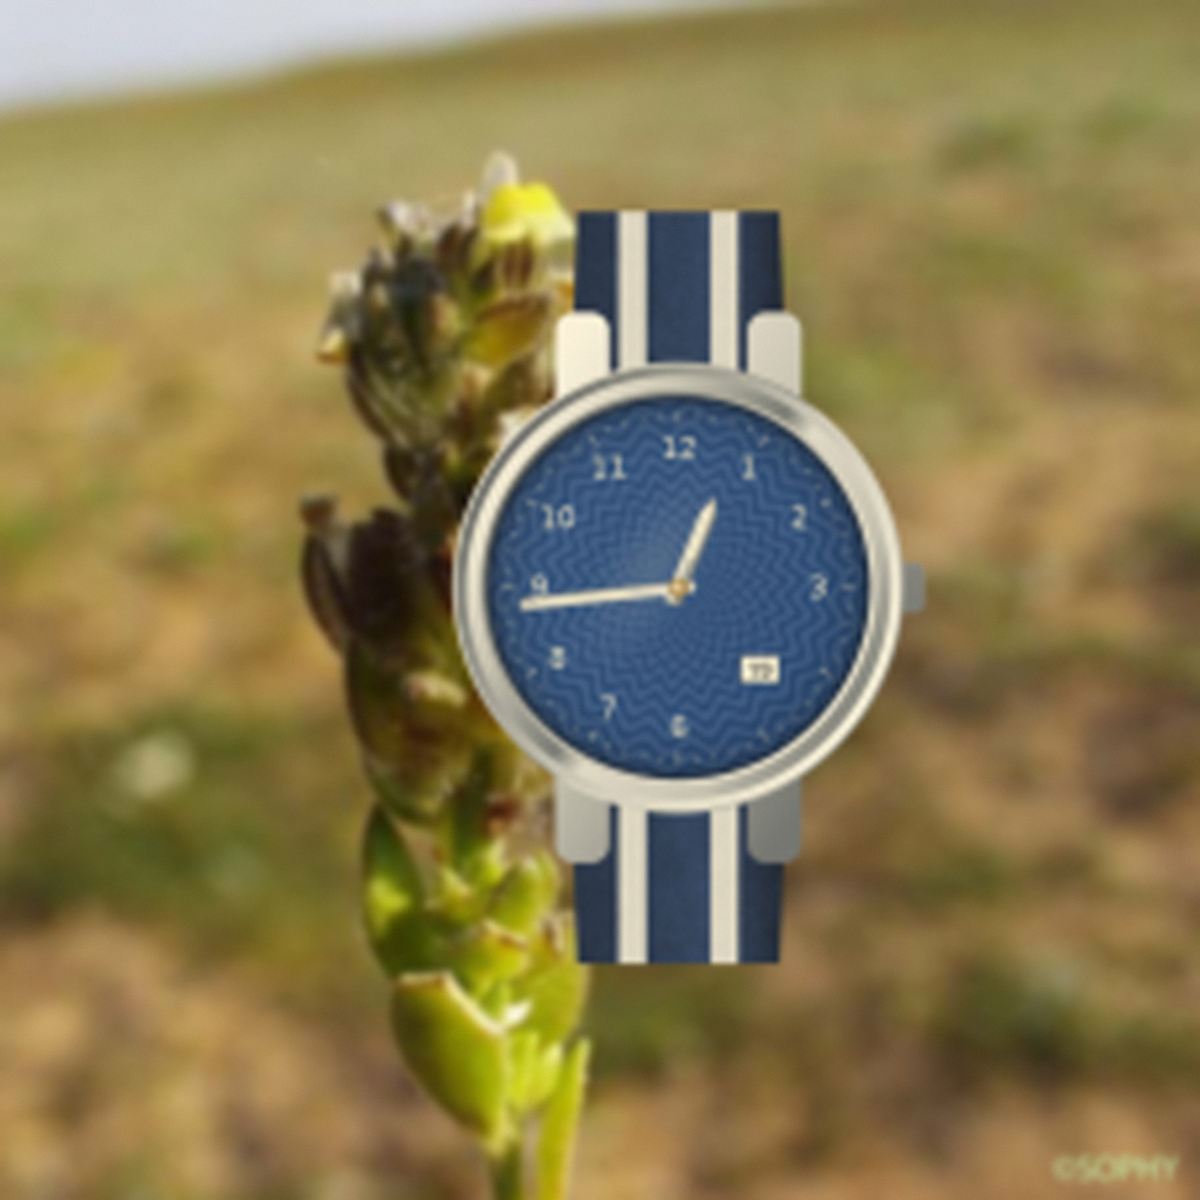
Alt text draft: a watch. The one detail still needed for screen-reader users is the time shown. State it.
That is 12:44
